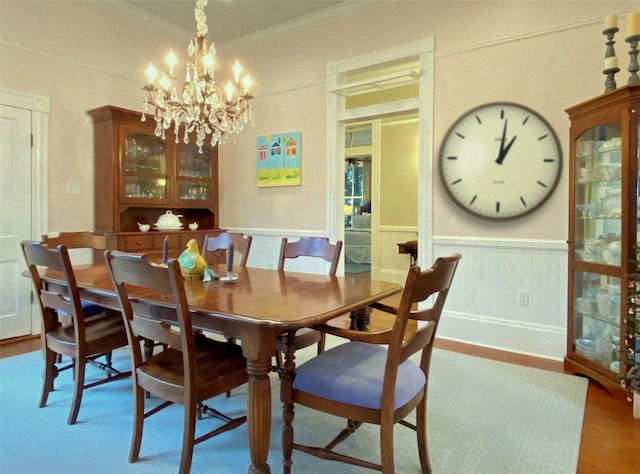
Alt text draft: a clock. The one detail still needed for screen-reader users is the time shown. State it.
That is 1:01
